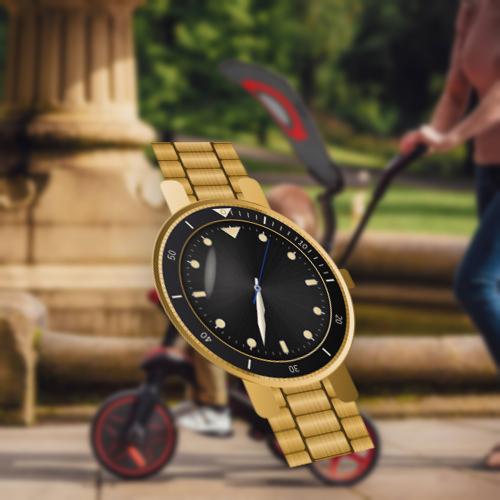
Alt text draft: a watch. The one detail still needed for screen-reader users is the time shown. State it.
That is 6:33:06
